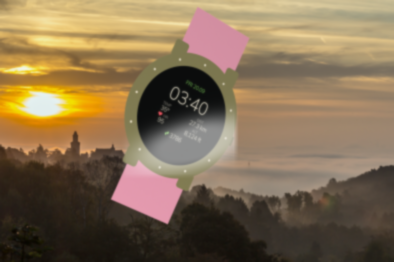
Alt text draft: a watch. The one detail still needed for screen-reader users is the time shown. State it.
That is 3:40
